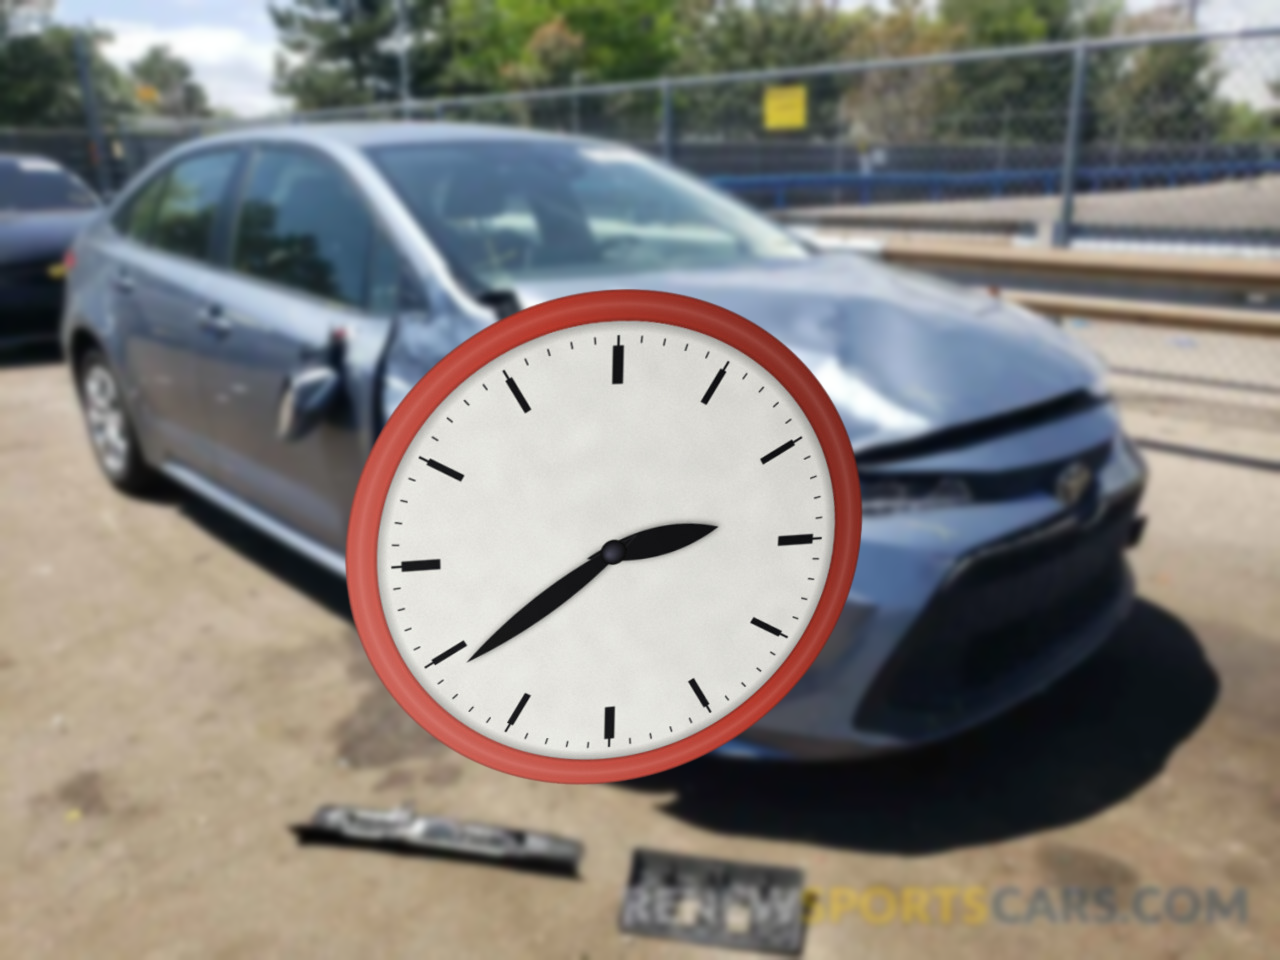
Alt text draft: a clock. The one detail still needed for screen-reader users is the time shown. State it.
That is 2:39
